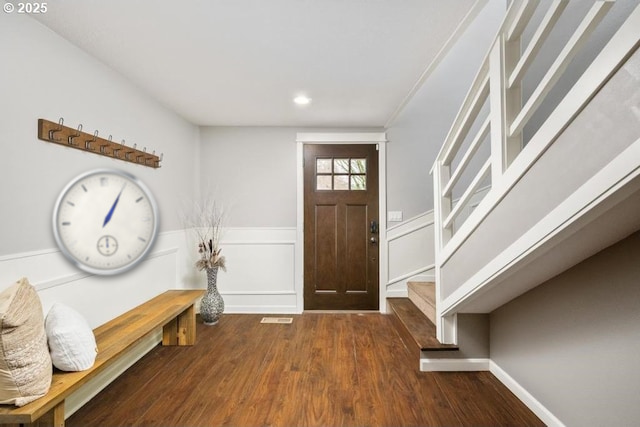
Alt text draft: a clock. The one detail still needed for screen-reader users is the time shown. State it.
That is 1:05
